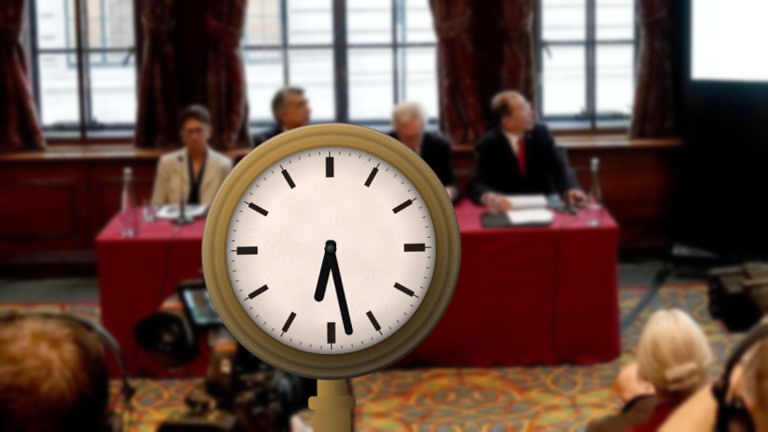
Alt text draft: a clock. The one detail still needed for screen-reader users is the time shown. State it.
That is 6:28
